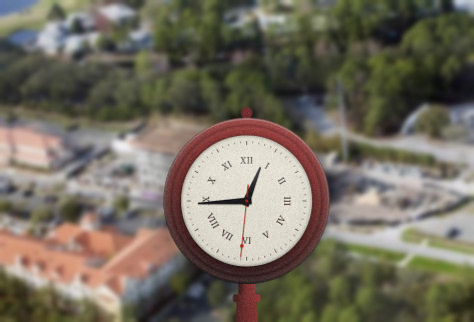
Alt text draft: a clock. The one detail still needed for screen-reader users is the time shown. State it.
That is 12:44:31
